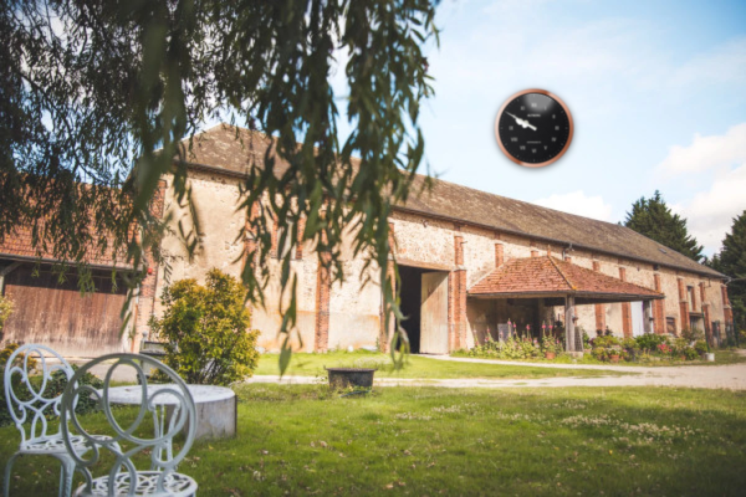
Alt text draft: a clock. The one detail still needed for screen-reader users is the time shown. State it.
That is 9:50
